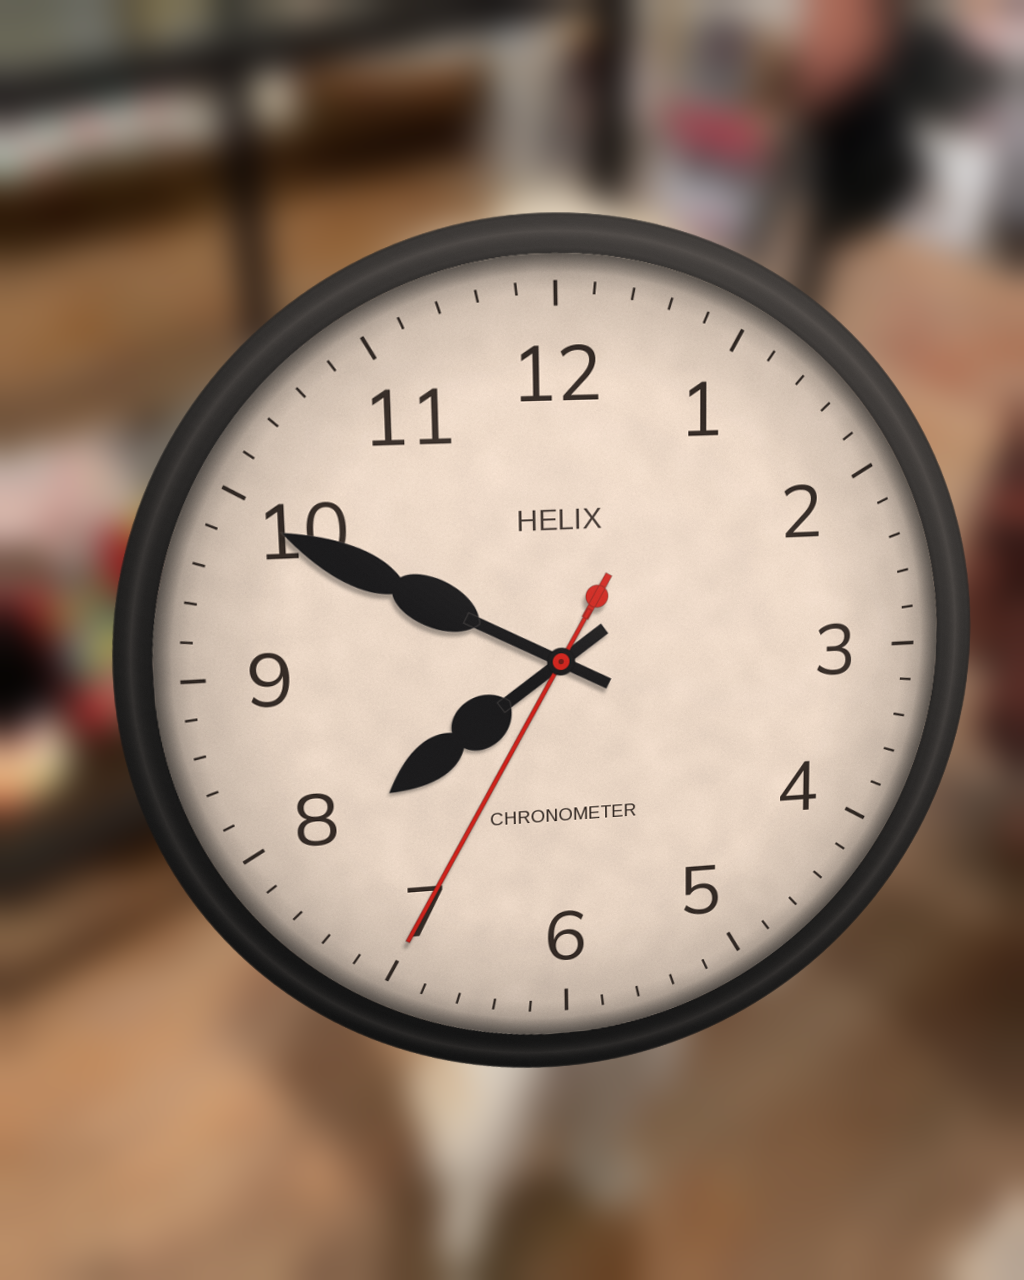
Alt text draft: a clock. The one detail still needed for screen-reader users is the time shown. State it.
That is 7:49:35
